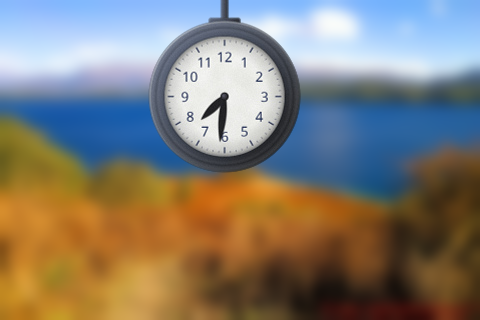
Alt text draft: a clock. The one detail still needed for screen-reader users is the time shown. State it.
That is 7:31
